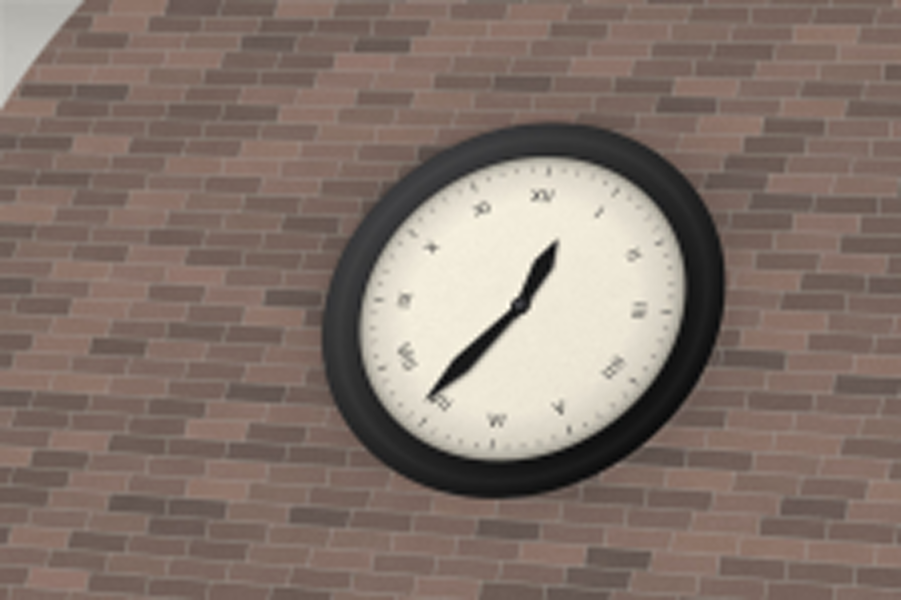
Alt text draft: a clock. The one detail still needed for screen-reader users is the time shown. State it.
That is 12:36
